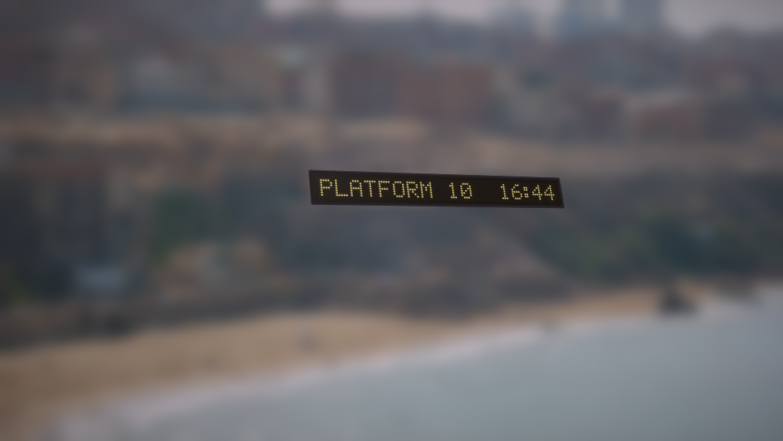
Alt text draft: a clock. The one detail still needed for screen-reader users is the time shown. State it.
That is 16:44
